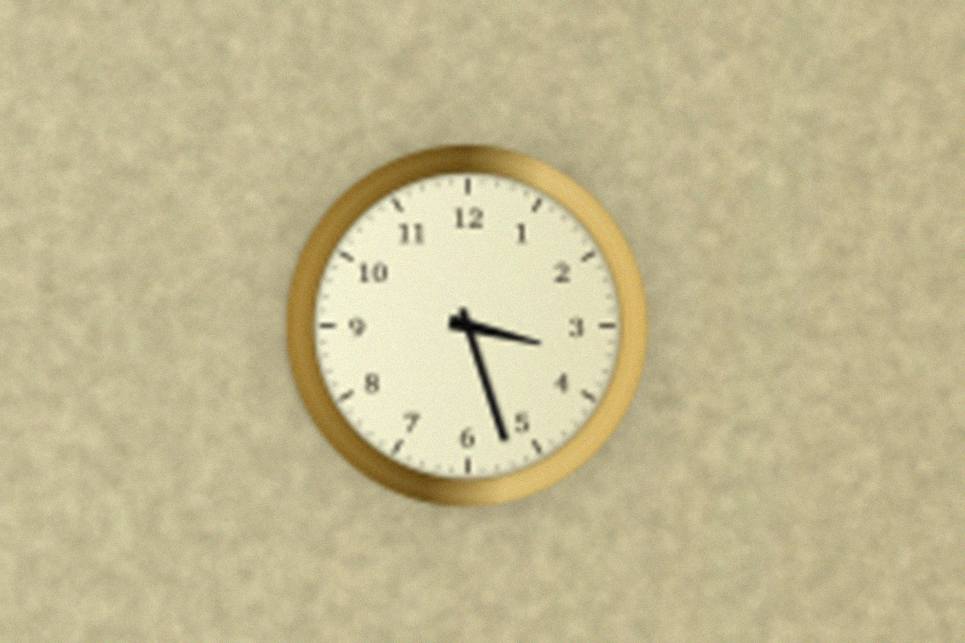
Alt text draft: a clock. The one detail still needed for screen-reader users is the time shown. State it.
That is 3:27
